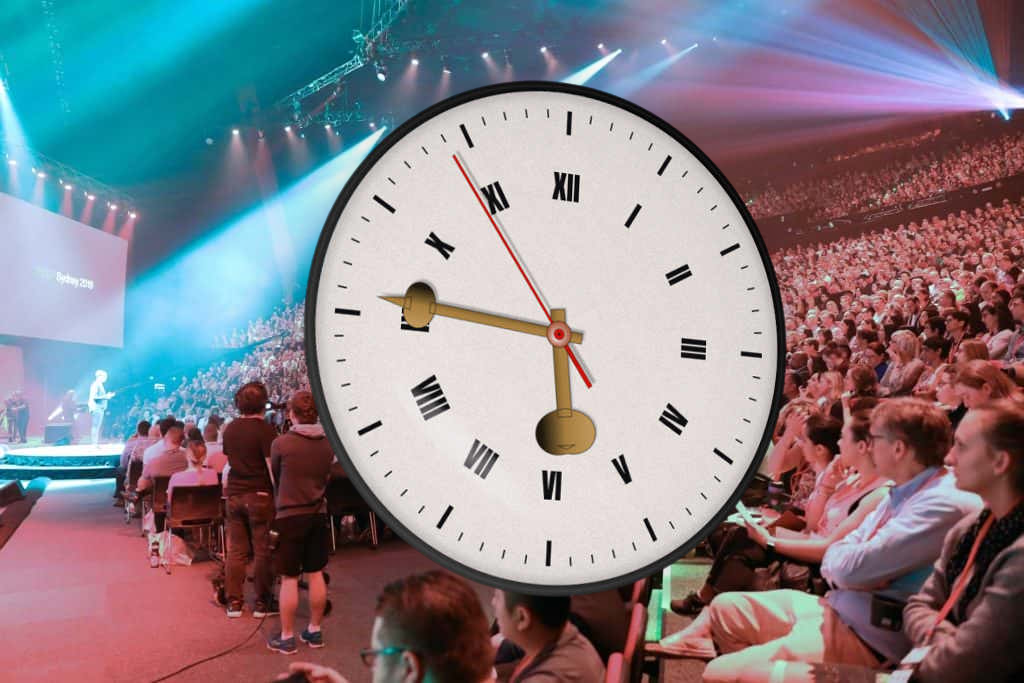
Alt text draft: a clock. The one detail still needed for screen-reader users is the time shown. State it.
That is 5:45:54
